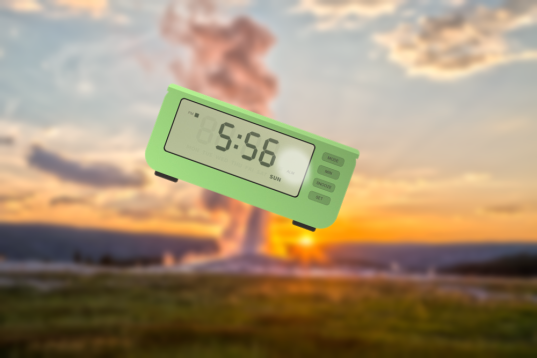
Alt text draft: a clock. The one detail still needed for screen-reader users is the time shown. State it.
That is 5:56
